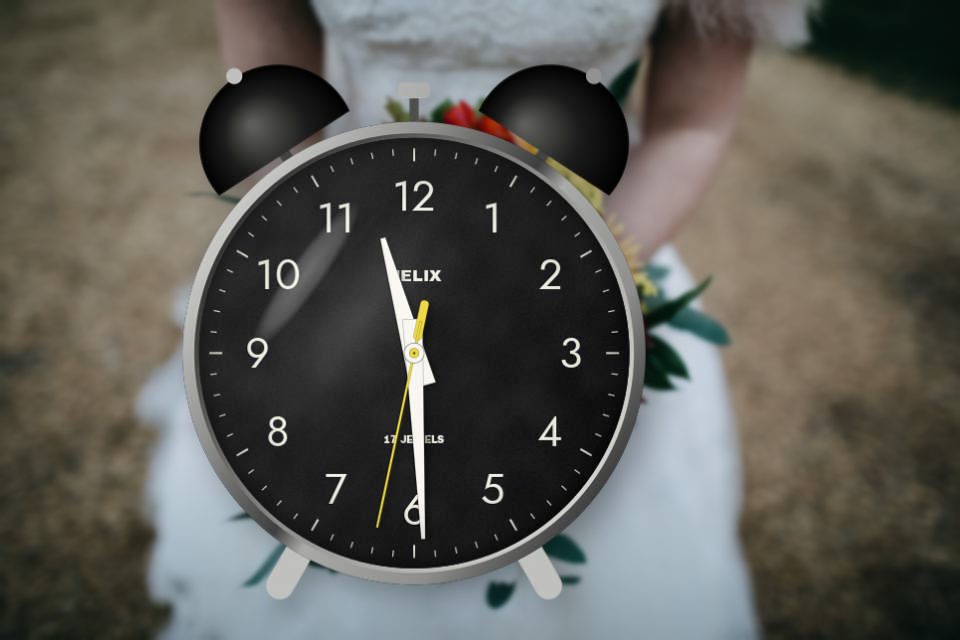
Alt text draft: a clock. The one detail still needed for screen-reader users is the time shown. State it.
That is 11:29:32
